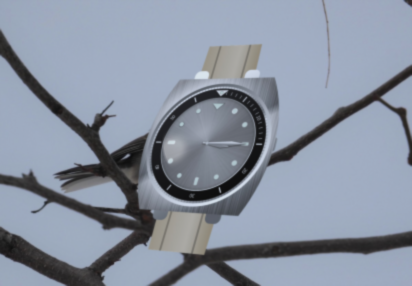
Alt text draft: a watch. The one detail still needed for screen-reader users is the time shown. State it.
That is 3:15
